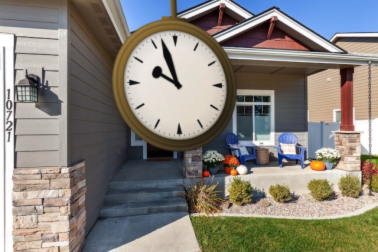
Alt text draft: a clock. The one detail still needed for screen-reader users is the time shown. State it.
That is 9:57
